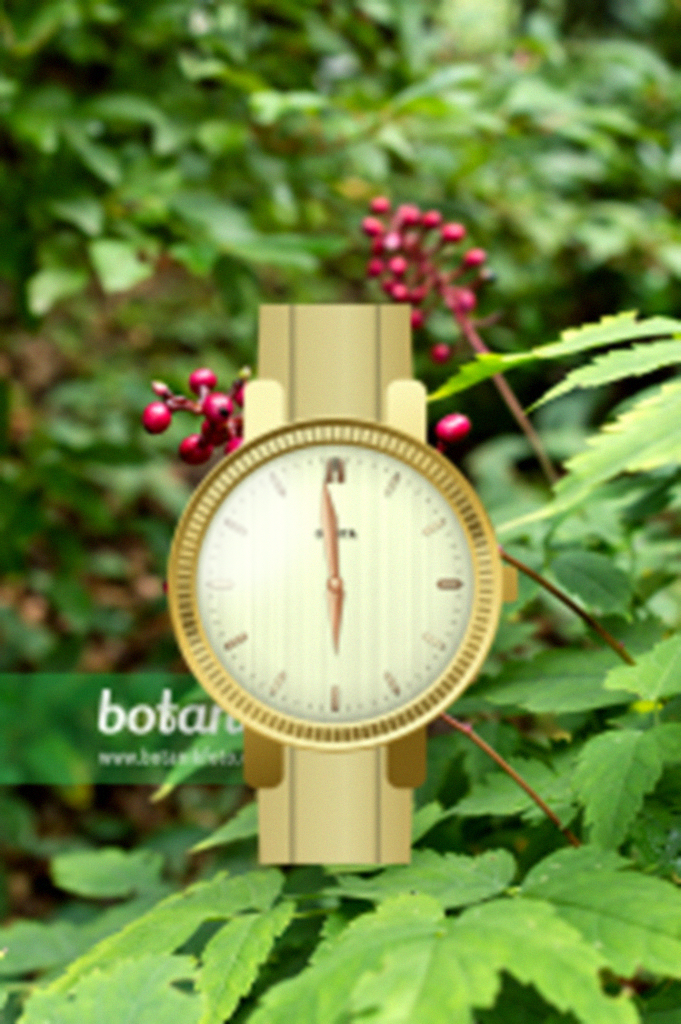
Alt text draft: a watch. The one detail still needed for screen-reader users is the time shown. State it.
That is 5:59
